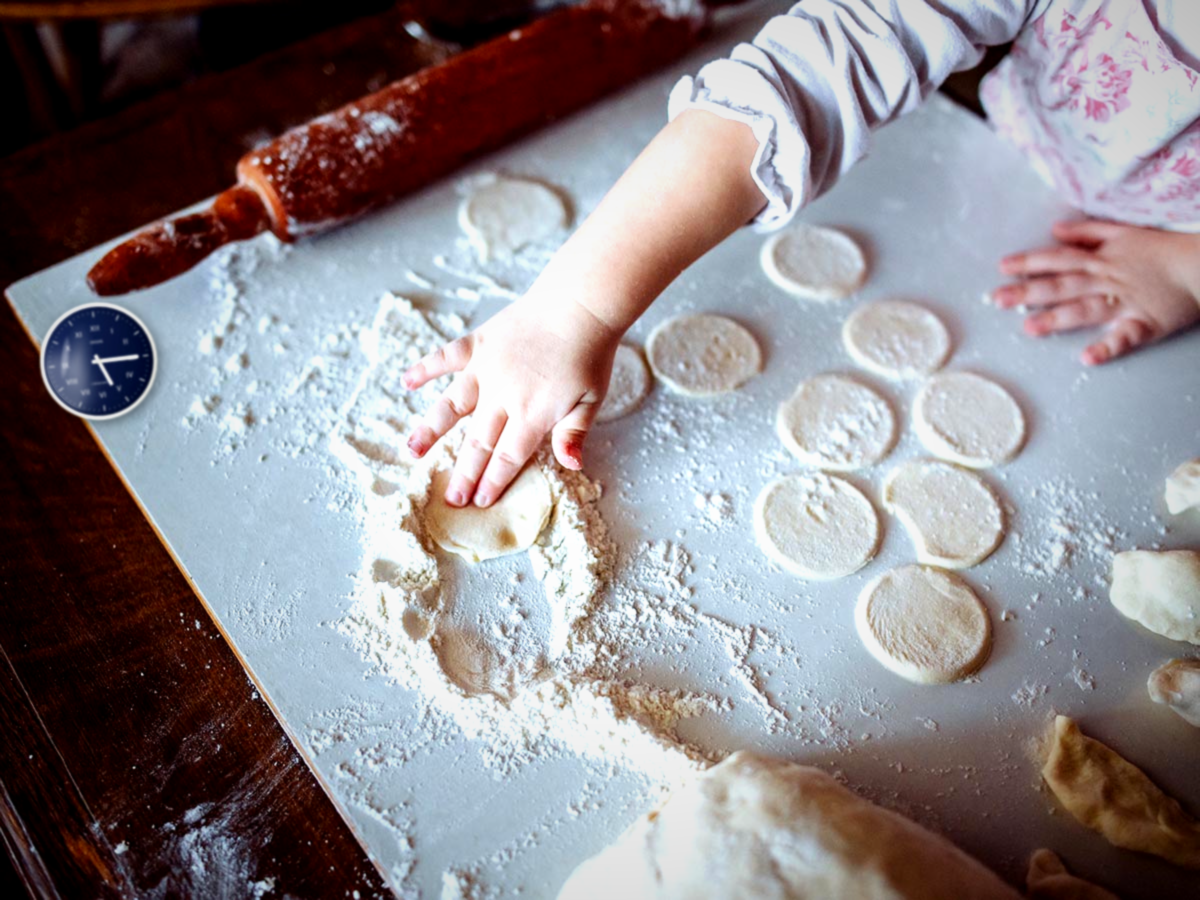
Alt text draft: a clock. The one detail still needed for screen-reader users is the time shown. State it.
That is 5:15
